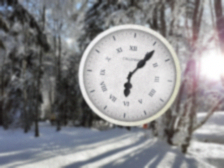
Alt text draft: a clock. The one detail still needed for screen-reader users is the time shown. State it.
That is 6:06
